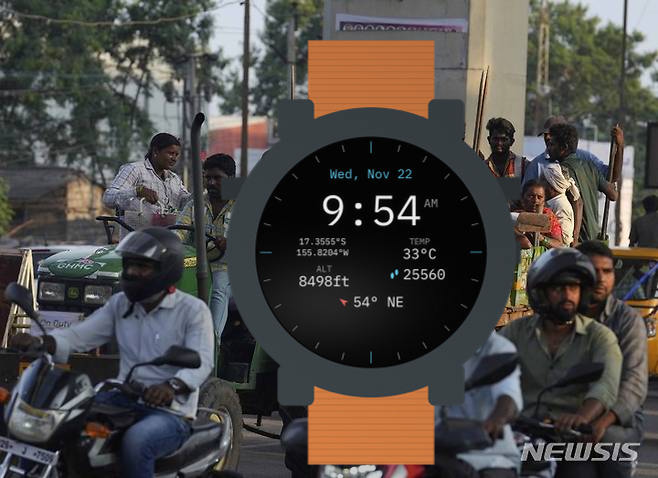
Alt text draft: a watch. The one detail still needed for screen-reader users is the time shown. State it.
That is 9:54
